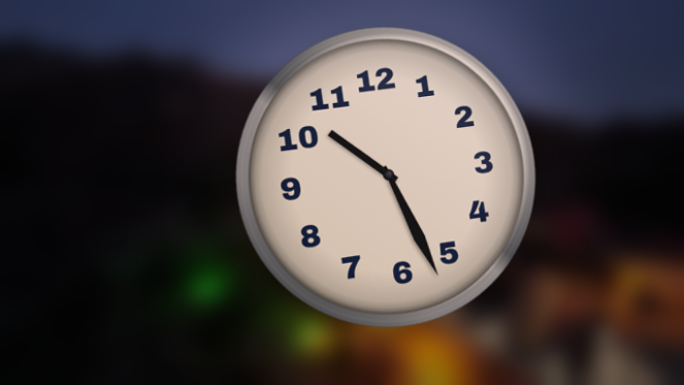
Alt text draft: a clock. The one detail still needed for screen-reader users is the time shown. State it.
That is 10:27
